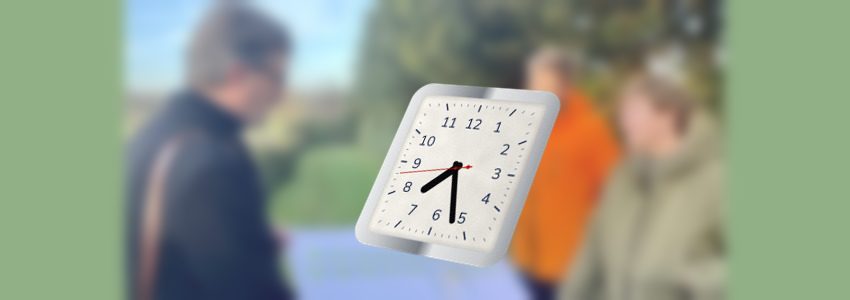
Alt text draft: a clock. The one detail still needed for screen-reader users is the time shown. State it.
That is 7:26:43
